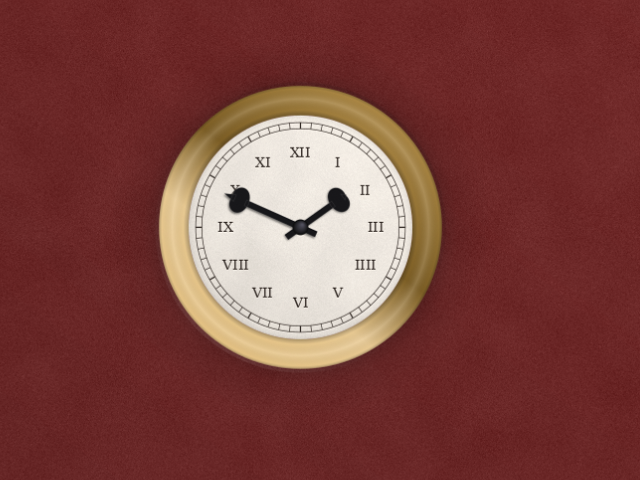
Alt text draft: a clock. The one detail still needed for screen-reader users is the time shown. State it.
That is 1:49
